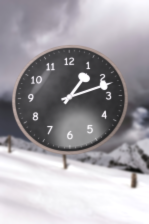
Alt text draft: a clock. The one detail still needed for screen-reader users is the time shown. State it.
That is 1:12
